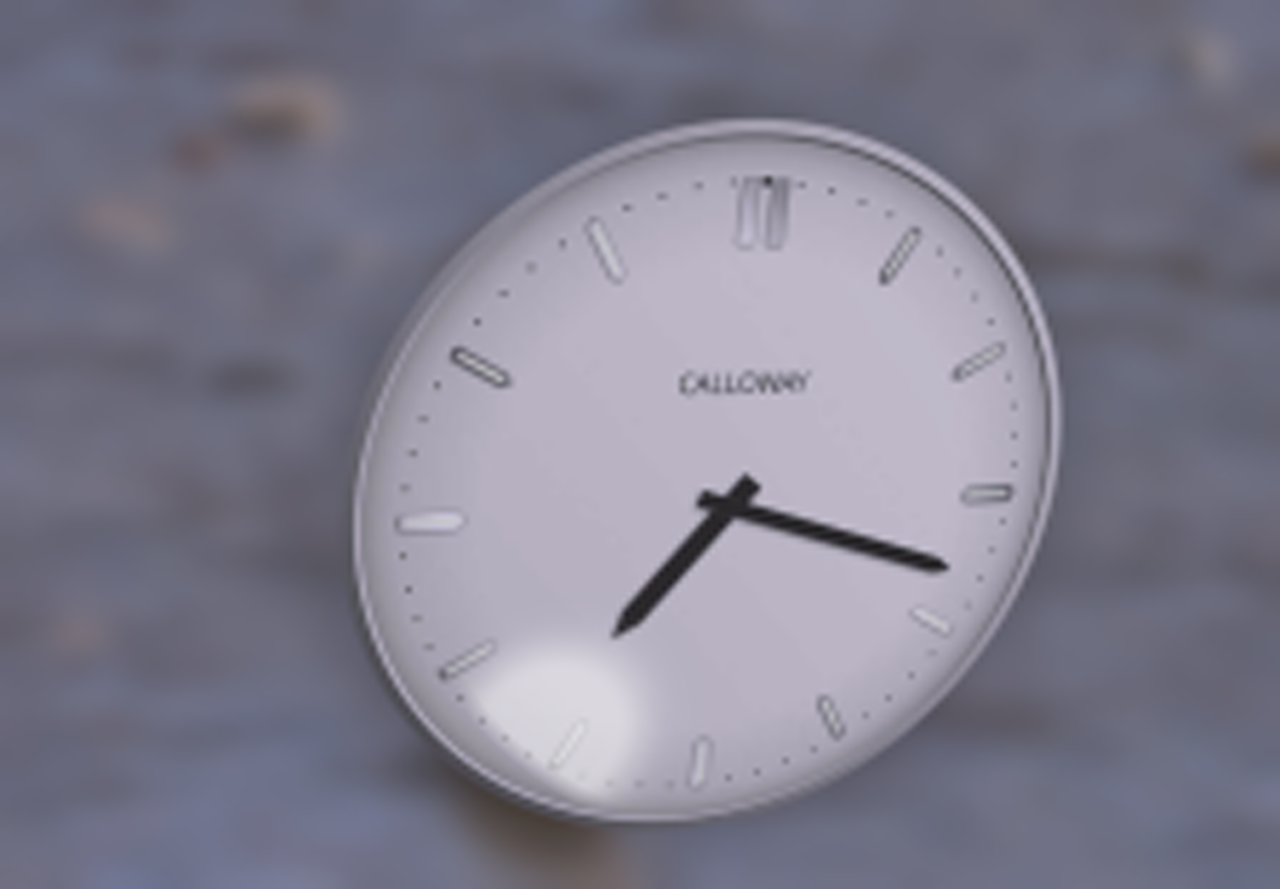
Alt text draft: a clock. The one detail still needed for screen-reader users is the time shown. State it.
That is 7:18
